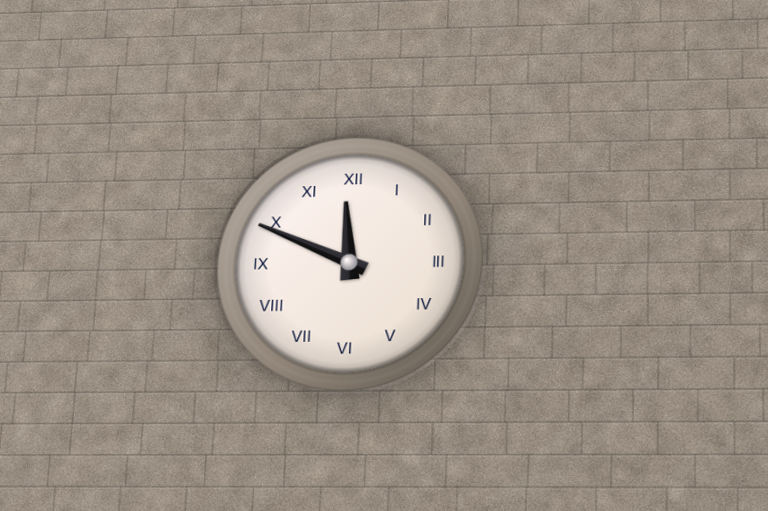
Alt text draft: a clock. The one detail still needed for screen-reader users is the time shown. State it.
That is 11:49
